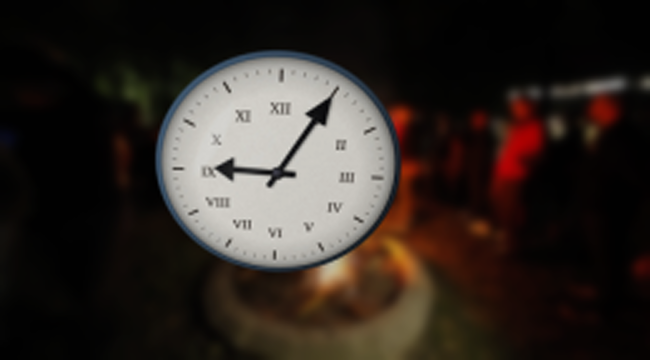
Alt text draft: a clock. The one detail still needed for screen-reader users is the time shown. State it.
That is 9:05
